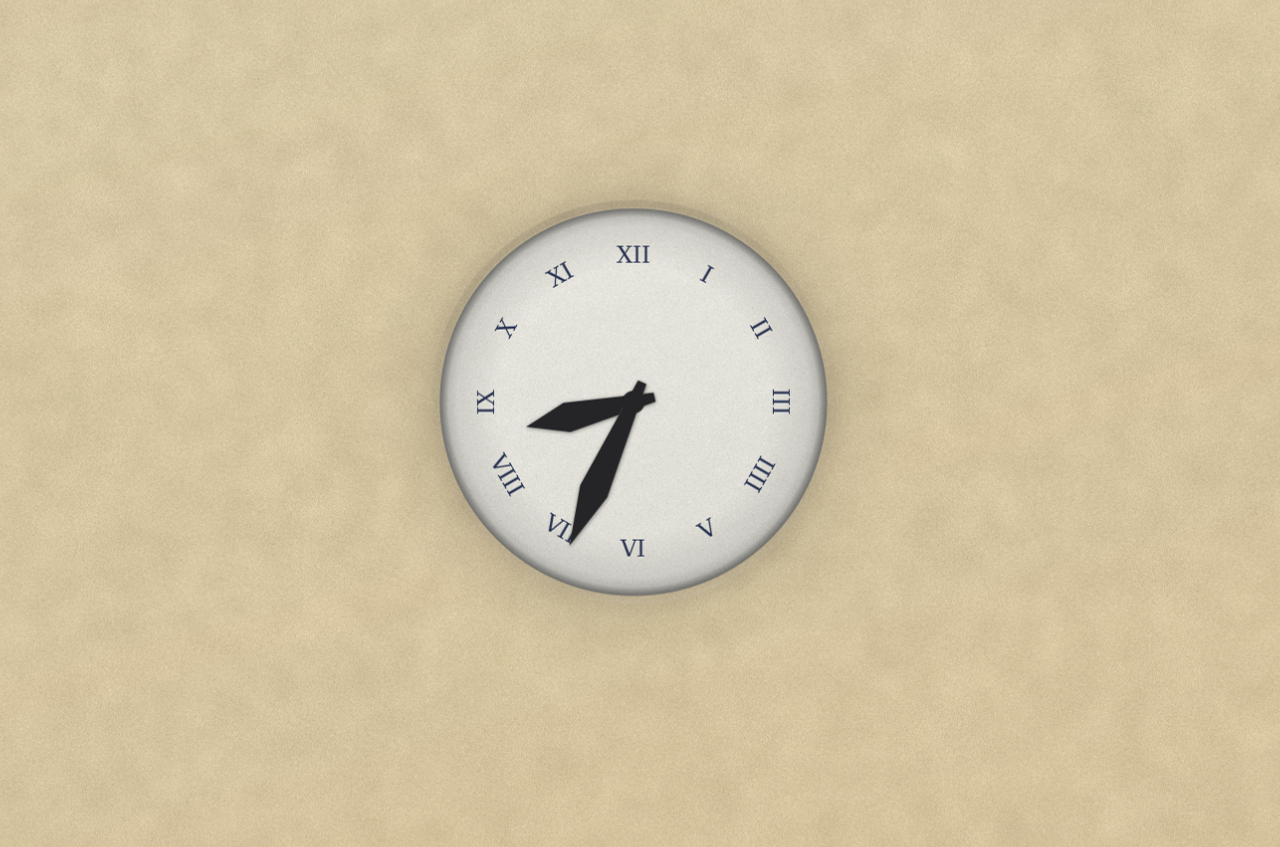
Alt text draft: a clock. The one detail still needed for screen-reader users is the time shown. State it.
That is 8:34
